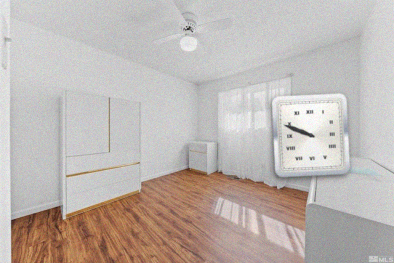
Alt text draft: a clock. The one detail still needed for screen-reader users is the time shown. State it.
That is 9:49
